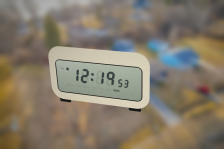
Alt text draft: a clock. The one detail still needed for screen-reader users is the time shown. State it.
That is 12:19:53
